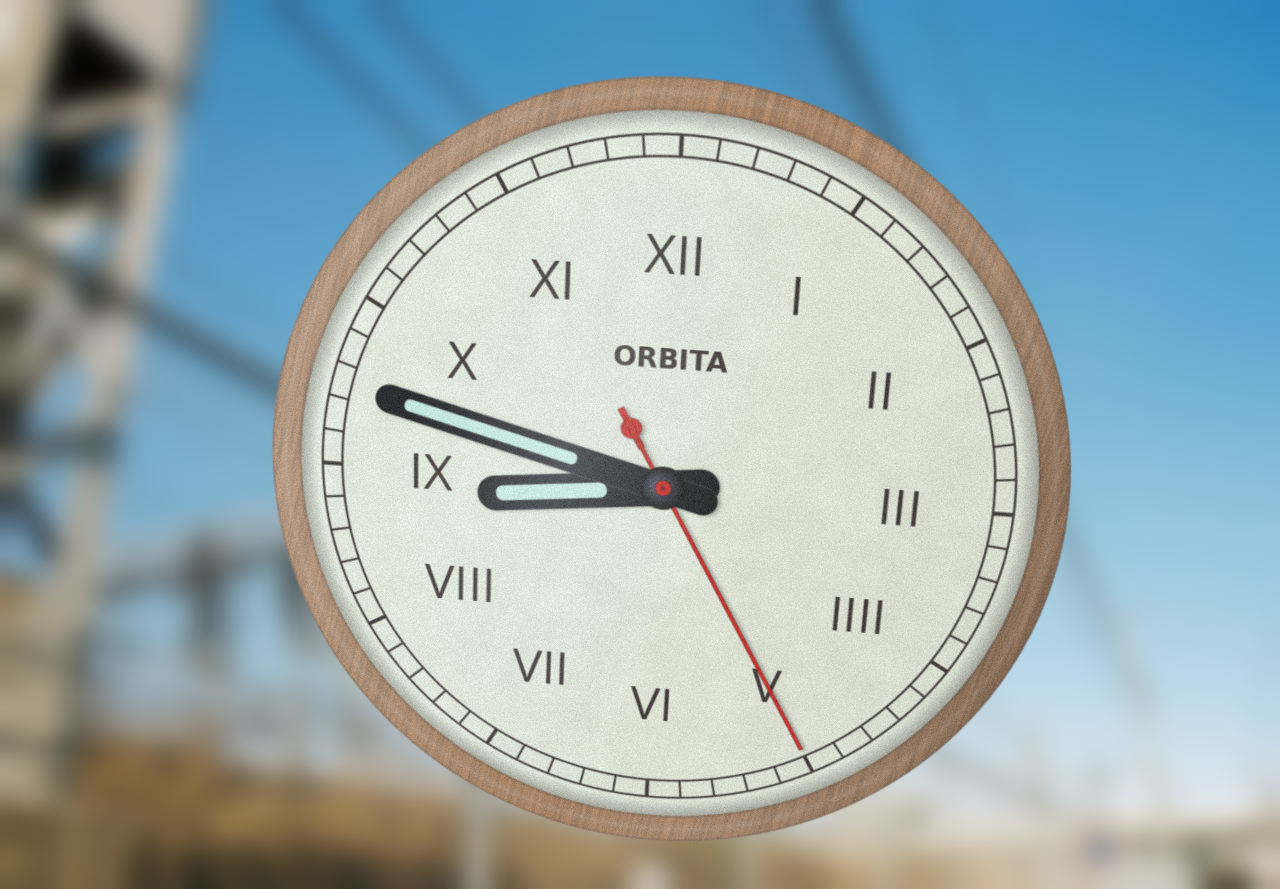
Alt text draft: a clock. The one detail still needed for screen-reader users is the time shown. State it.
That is 8:47:25
